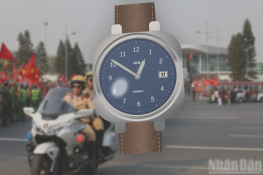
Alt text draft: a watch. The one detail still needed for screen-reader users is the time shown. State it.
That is 12:51
